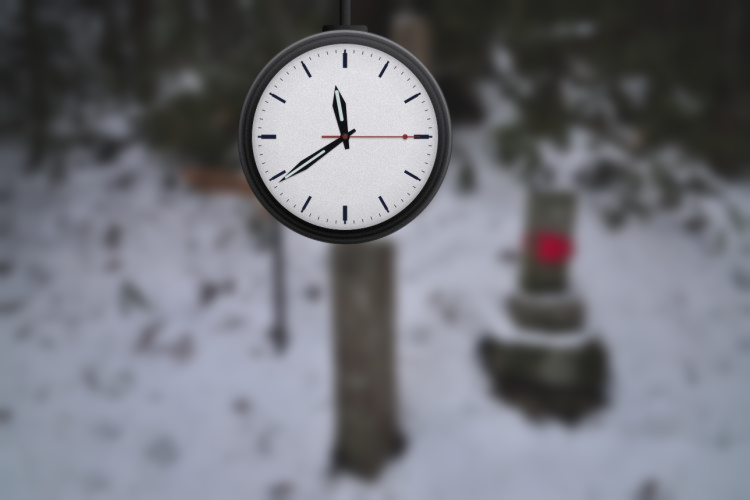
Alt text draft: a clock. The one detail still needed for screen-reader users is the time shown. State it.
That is 11:39:15
